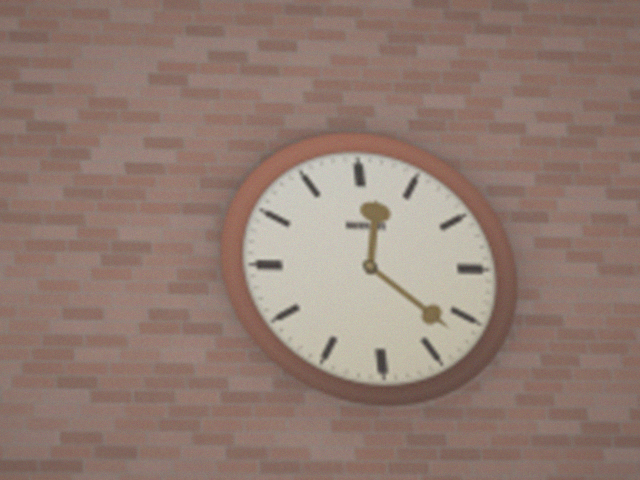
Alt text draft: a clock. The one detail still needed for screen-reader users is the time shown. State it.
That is 12:22
